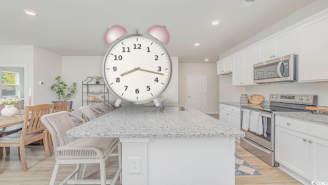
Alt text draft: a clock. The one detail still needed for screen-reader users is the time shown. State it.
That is 8:17
